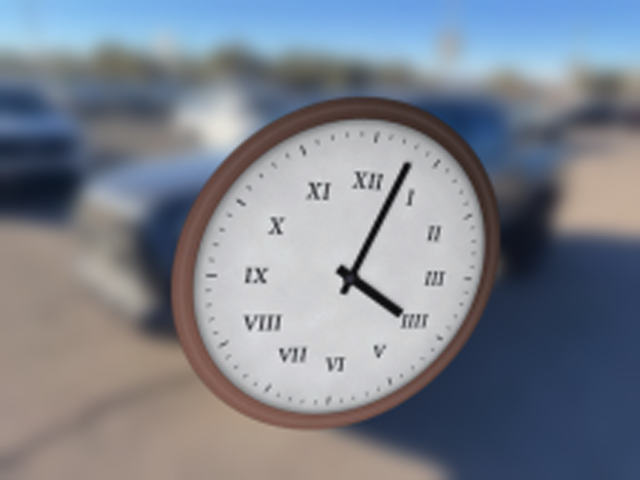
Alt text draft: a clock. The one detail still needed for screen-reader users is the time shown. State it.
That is 4:03
